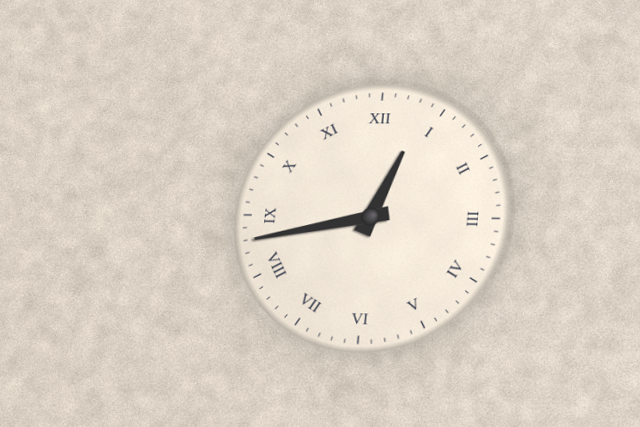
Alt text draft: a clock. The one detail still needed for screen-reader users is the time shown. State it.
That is 12:43
